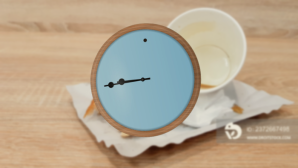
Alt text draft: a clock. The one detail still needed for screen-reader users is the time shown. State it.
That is 8:43
